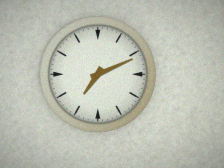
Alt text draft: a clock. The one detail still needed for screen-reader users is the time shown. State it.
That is 7:11
